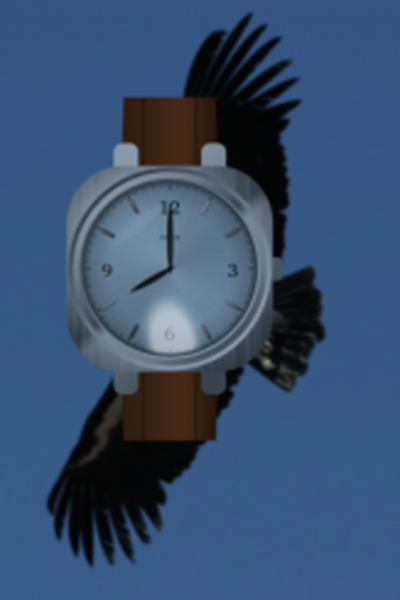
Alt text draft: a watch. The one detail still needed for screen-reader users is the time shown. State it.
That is 8:00
